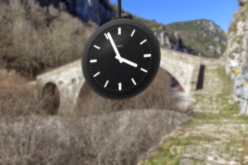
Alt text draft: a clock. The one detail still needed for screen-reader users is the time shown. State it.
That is 3:56
